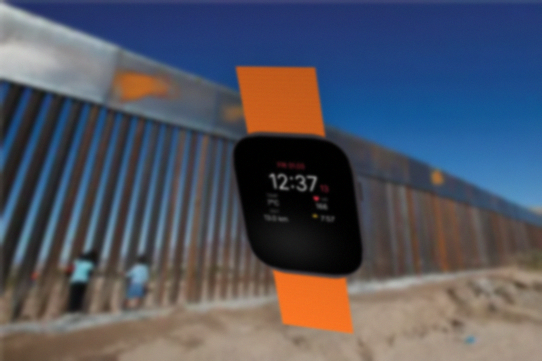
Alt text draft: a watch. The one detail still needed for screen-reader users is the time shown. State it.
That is 12:37
